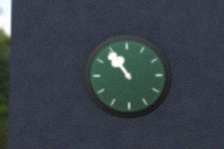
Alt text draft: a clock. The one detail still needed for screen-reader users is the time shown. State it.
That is 10:54
